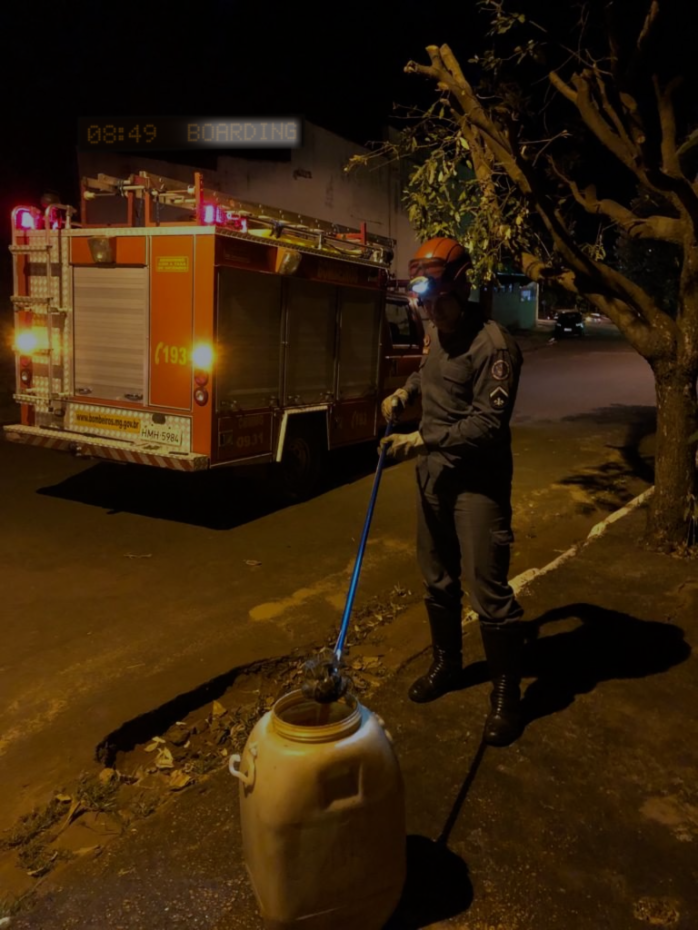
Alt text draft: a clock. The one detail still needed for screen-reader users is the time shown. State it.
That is 8:49
